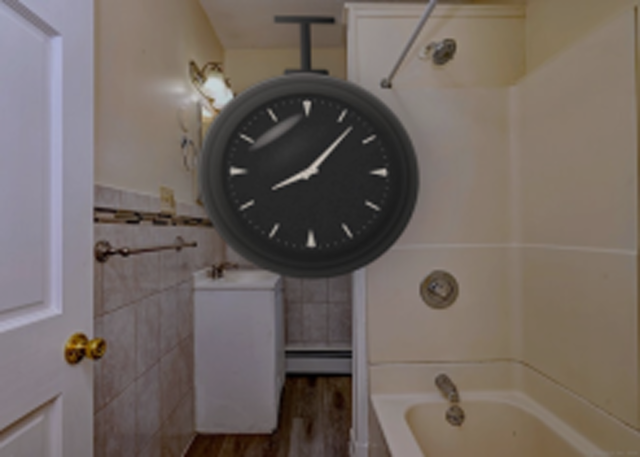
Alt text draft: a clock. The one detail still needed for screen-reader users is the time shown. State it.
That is 8:07
